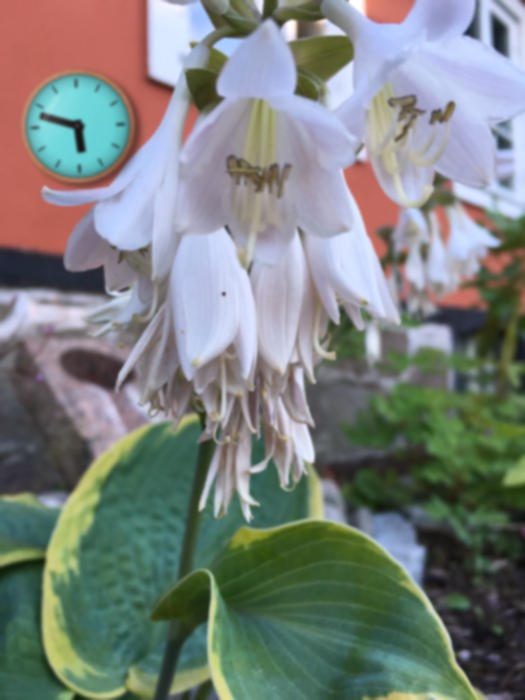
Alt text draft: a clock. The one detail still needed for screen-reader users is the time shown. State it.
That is 5:48
